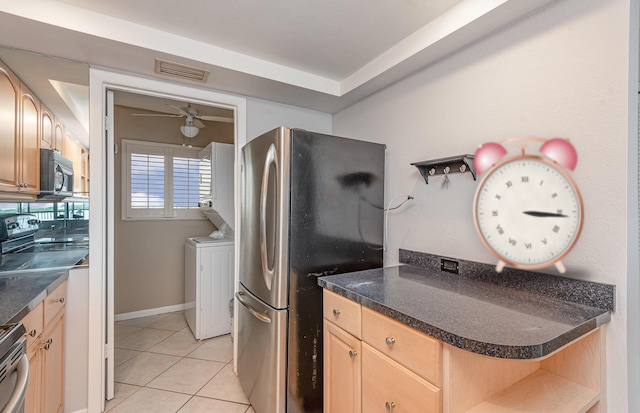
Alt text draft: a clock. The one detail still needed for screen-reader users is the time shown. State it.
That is 3:16
